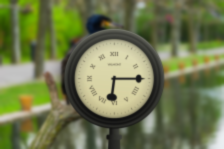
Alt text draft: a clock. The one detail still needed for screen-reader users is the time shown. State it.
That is 6:15
